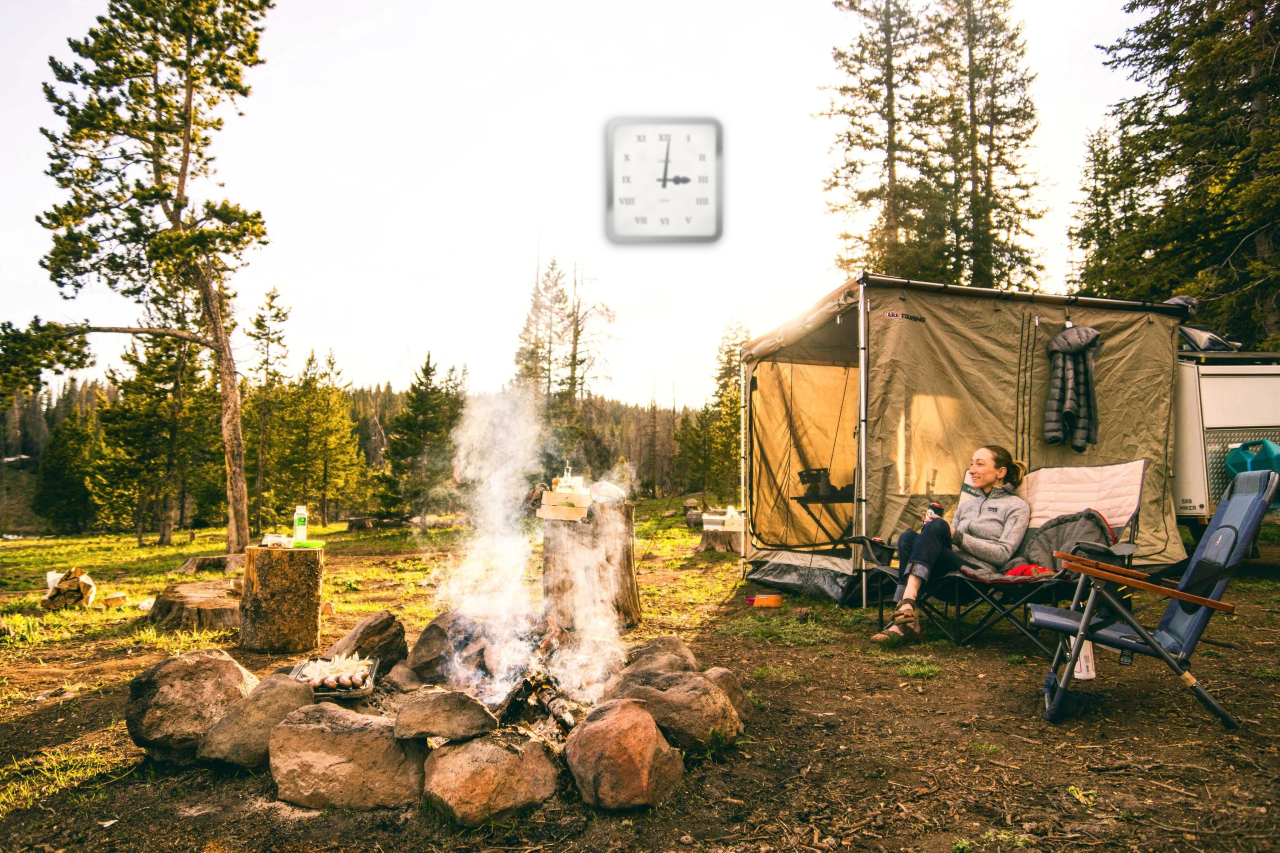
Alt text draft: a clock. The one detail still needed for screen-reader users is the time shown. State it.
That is 3:01
